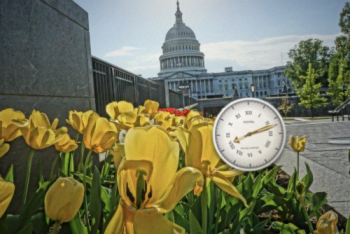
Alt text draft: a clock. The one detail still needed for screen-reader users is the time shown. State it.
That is 8:12
